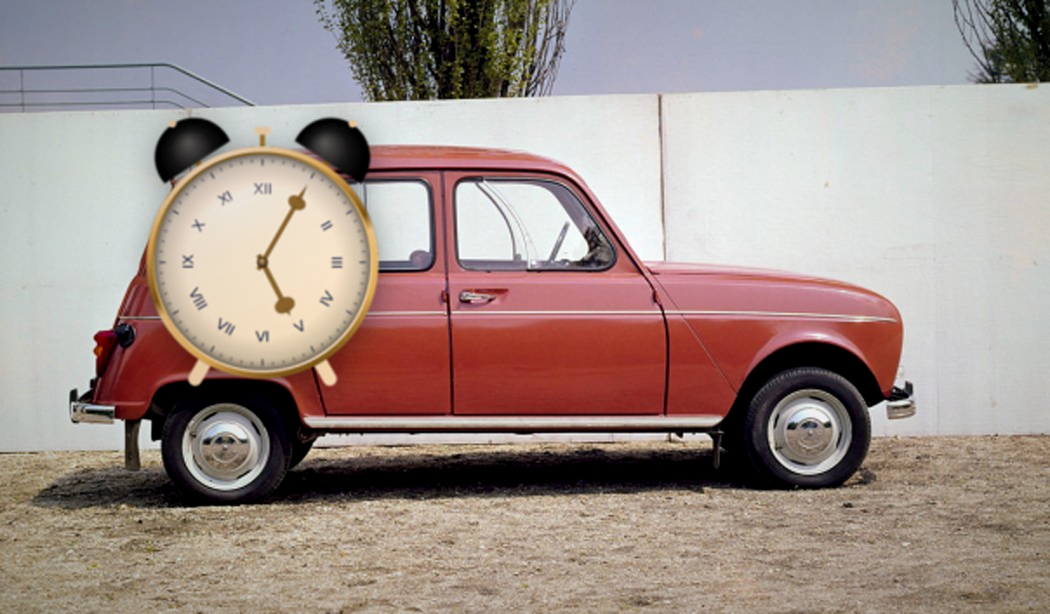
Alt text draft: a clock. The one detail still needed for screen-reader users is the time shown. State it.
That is 5:05
